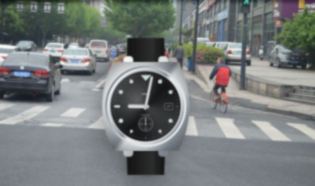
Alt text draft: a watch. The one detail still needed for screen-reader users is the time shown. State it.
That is 9:02
